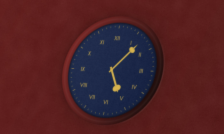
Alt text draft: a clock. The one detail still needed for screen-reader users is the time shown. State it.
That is 5:07
